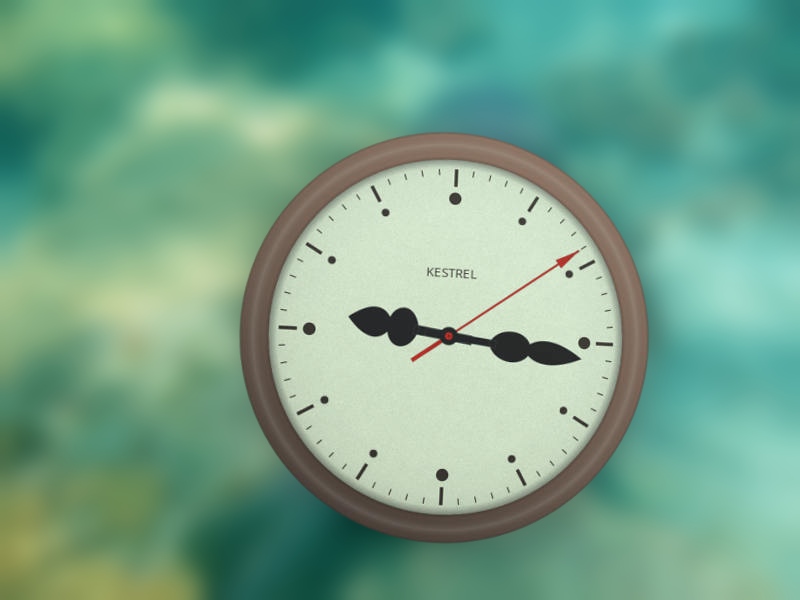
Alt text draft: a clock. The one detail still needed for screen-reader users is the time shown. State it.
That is 9:16:09
